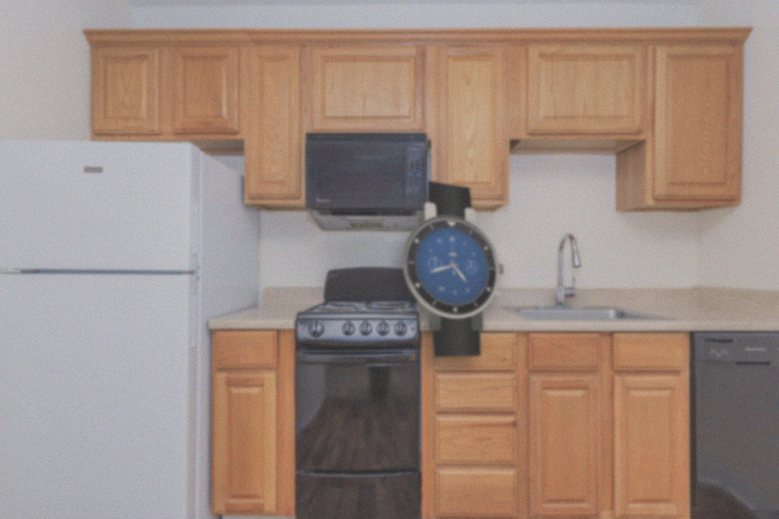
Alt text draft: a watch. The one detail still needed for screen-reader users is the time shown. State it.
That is 4:42
